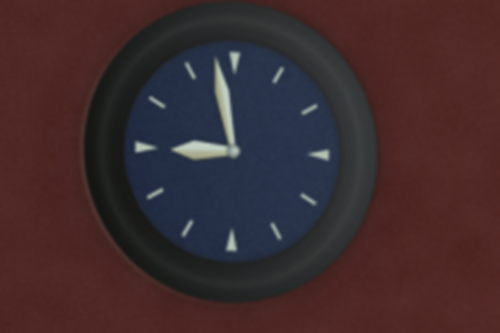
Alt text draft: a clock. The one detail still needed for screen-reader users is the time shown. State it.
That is 8:58
